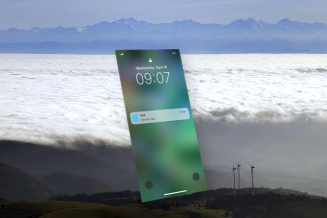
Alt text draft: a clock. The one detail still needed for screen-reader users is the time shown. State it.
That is 9:07
